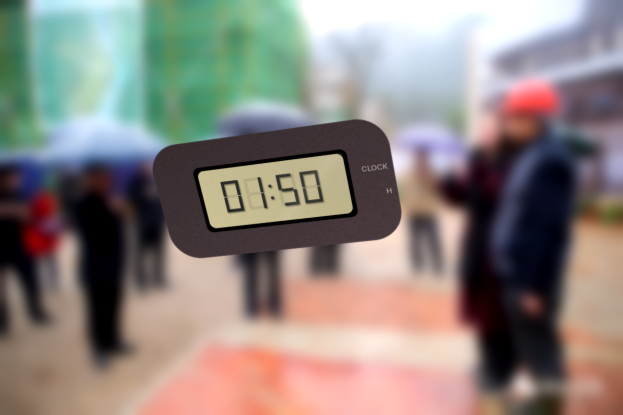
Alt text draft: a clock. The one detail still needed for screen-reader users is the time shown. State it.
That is 1:50
